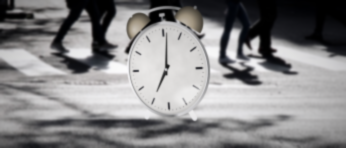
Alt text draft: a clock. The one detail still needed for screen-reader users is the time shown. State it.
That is 7:01
